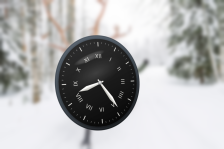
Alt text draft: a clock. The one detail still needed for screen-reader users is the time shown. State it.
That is 8:24
